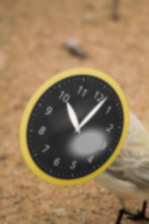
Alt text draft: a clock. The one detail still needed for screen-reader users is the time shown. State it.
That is 10:02
